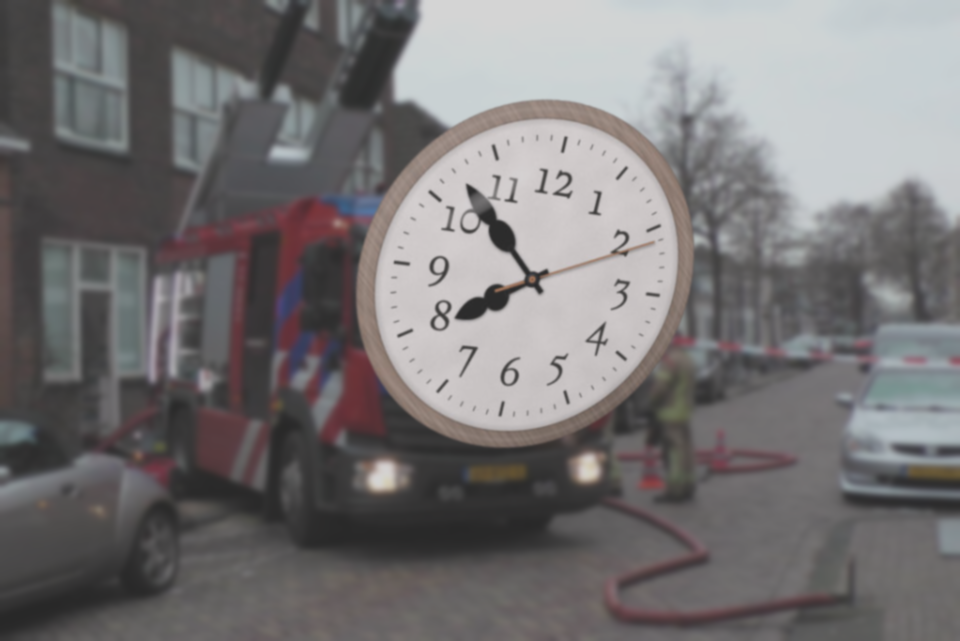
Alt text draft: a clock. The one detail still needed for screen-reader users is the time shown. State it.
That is 7:52:11
